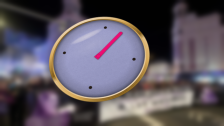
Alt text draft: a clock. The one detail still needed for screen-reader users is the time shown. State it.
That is 1:05
